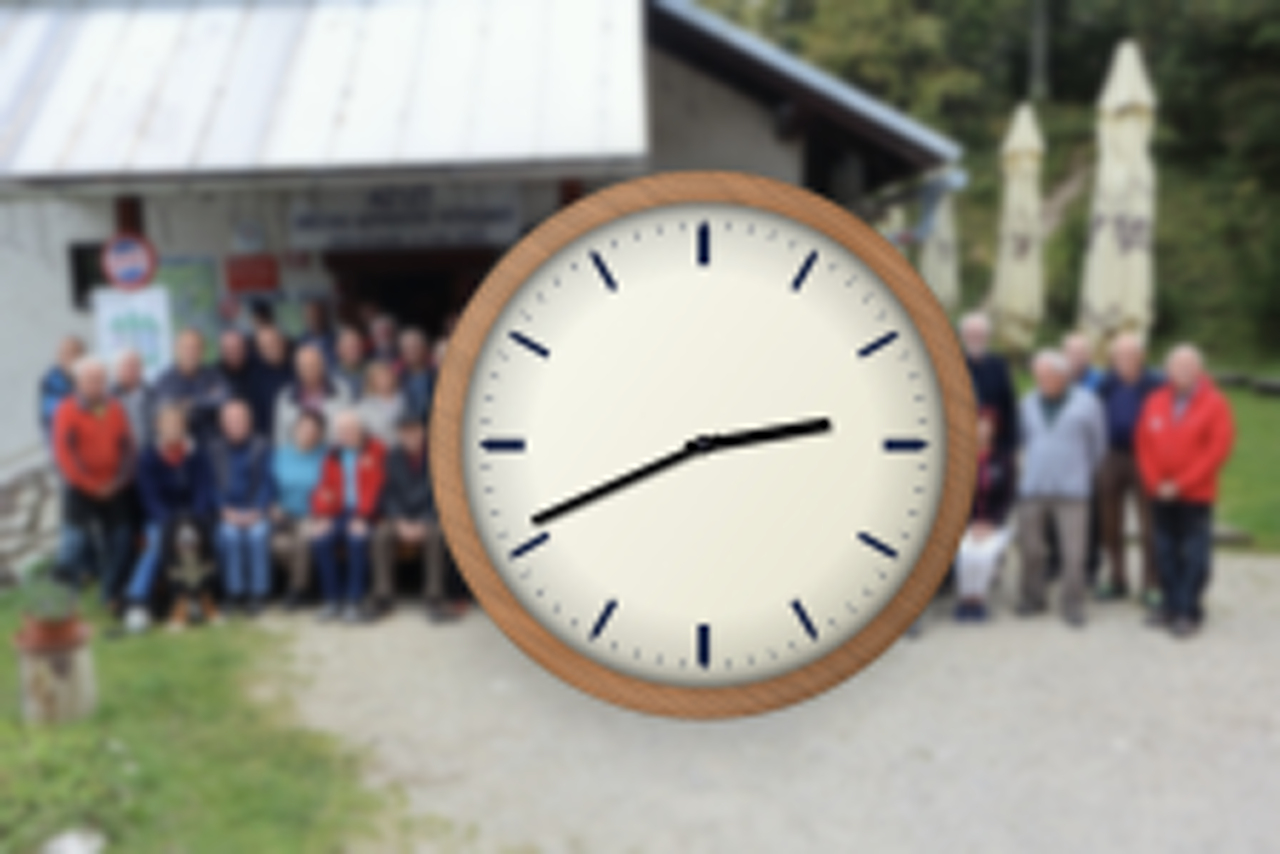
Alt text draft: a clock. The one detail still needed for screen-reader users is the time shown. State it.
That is 2:41
